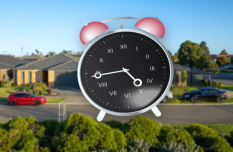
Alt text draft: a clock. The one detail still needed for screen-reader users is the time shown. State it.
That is 4:44
